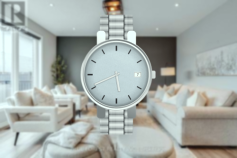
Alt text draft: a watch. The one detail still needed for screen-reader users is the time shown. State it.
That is 5:41
